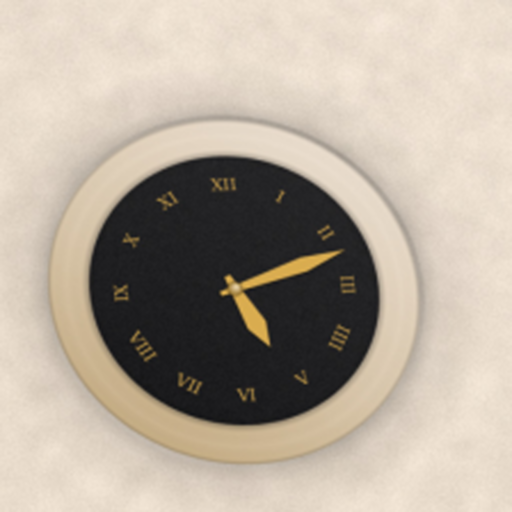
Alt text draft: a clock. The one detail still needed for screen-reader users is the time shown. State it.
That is 5:12
